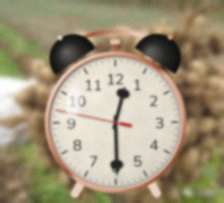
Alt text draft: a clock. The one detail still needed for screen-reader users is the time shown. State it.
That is 12:29:47
